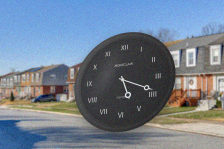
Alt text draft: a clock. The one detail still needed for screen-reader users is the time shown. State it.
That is 5:19
